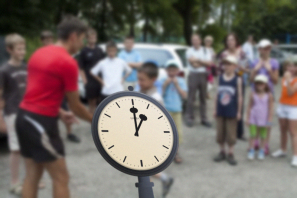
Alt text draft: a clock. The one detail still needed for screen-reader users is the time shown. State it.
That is 1:00
